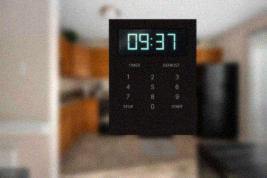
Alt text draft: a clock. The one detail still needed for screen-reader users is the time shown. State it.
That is 9:37
